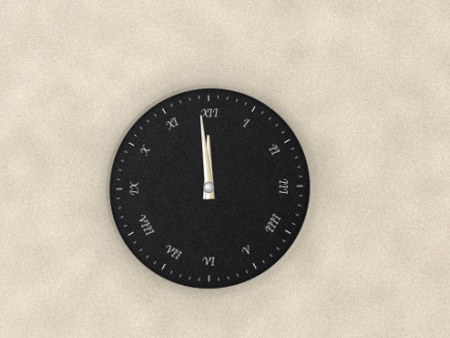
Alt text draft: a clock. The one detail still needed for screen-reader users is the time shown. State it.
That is 11:59
